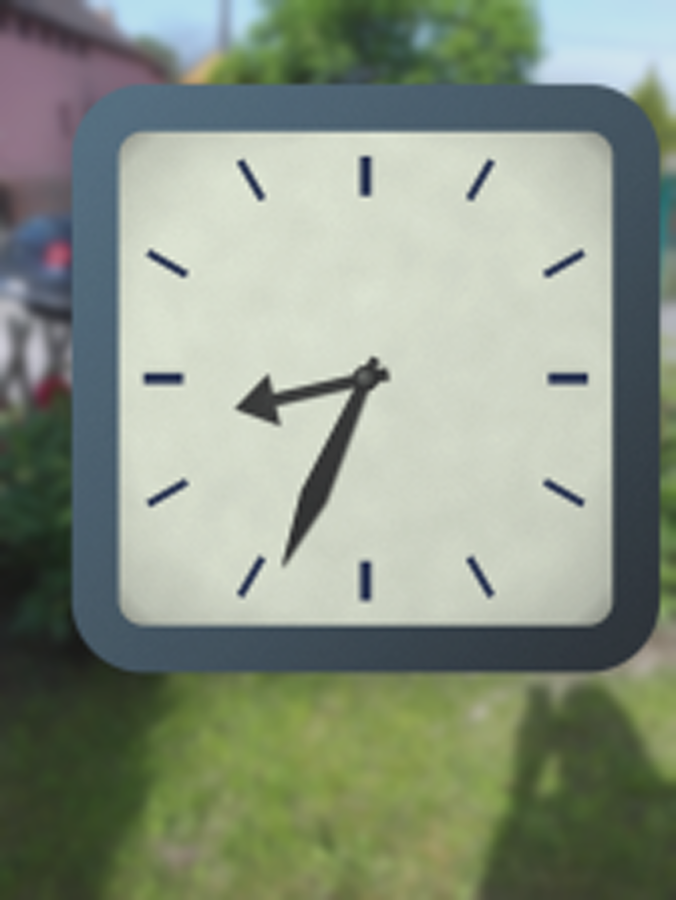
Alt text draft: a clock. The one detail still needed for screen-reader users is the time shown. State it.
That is 8:34
